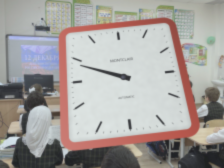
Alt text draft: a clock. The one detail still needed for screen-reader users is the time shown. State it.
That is 9:49
